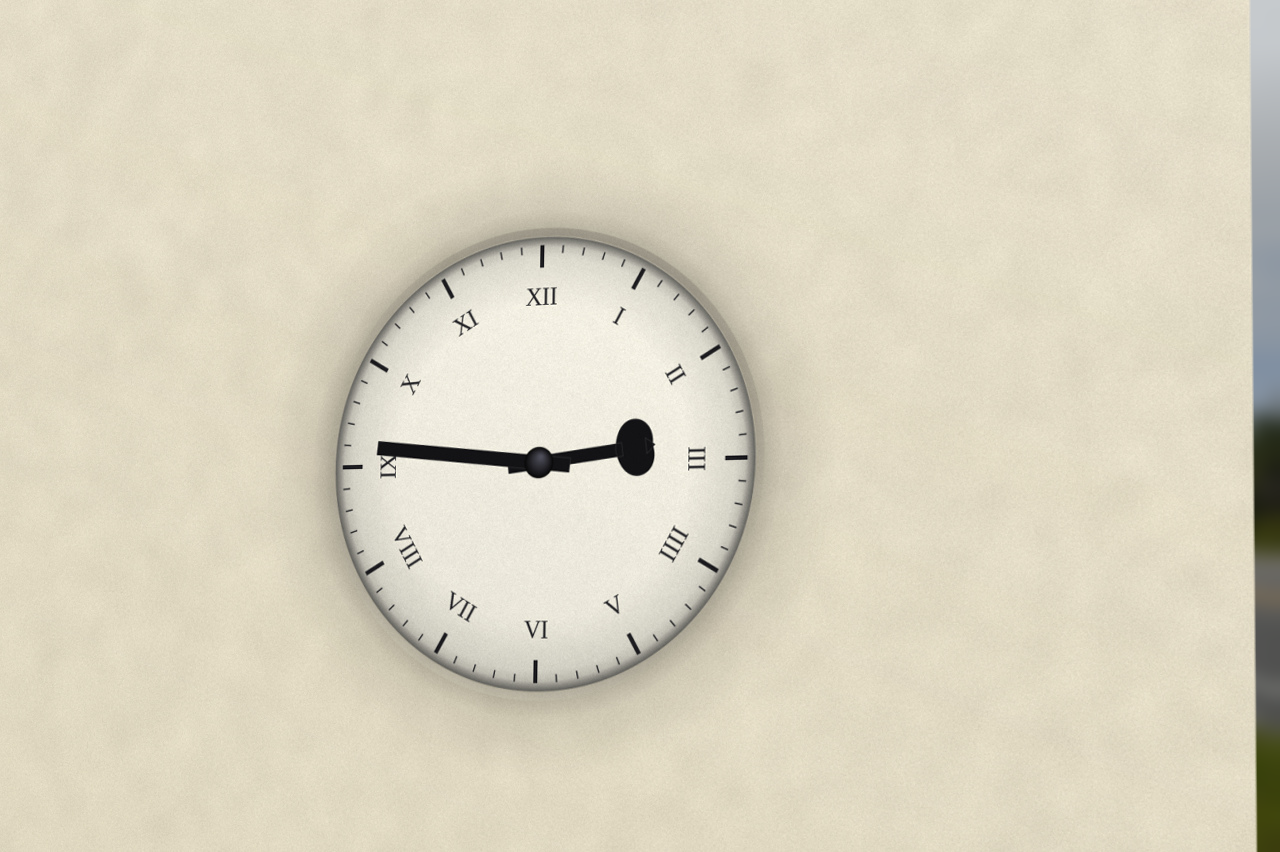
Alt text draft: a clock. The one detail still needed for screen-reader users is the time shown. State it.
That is 2:46
